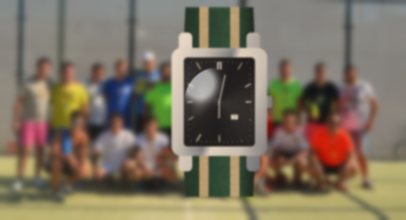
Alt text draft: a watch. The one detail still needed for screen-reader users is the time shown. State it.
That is 6:02
